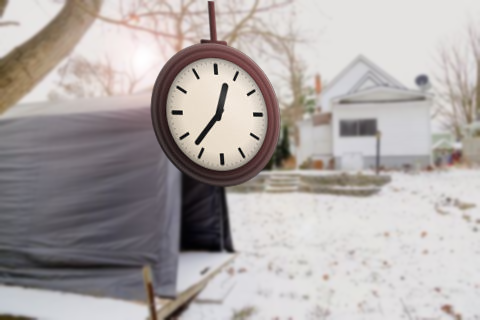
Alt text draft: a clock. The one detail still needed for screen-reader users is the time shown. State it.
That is 12:37
